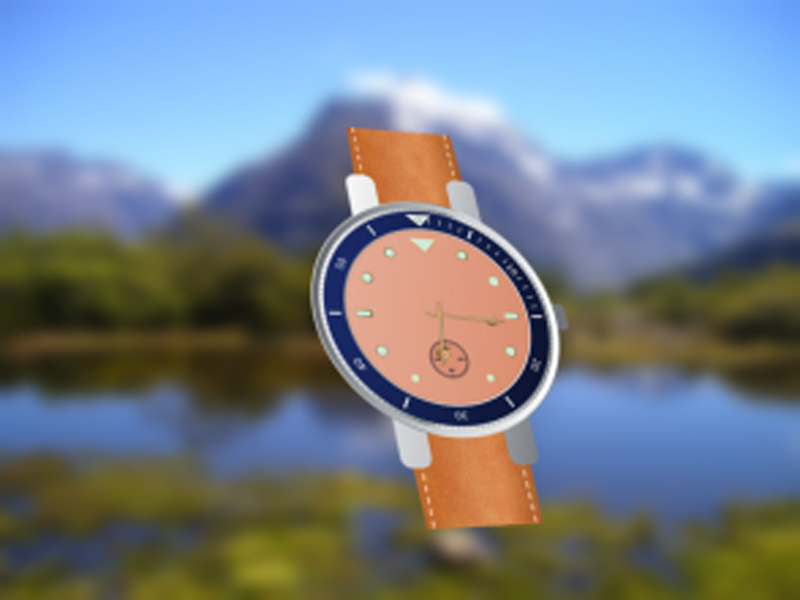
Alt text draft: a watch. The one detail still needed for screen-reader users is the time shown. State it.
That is 6:16
